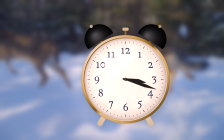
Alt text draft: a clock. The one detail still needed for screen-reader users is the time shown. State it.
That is 3:18
